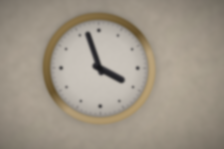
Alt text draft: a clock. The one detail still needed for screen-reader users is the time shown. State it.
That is 3:57
